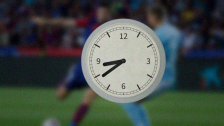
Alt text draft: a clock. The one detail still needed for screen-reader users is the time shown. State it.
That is 8:39
